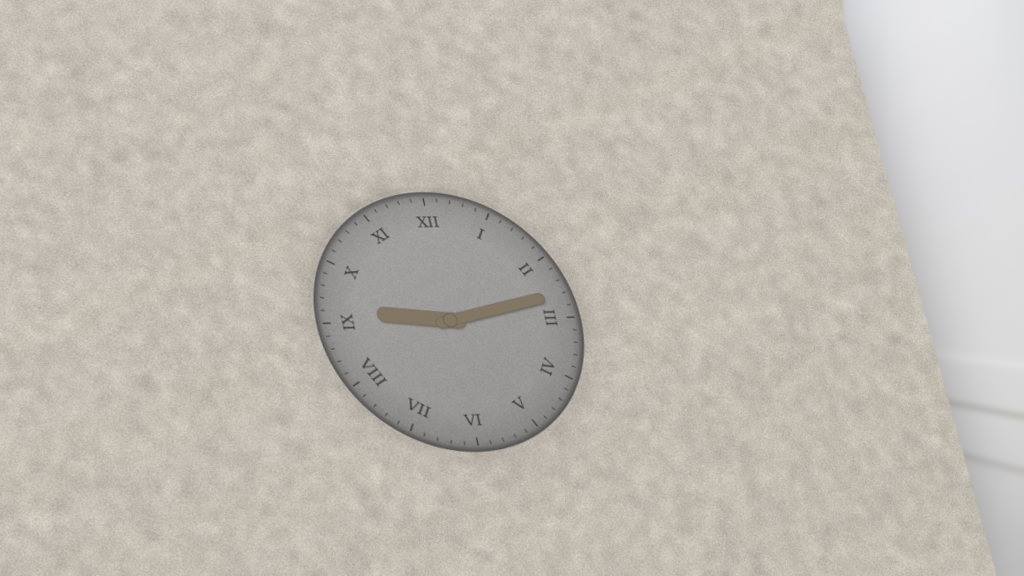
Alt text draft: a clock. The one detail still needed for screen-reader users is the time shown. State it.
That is 9:13
